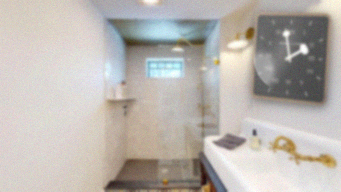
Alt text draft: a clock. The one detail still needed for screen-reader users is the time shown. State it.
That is 1:58
